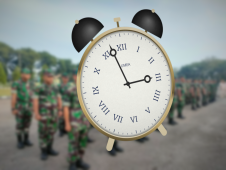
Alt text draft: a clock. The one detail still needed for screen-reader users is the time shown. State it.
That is 2:57
